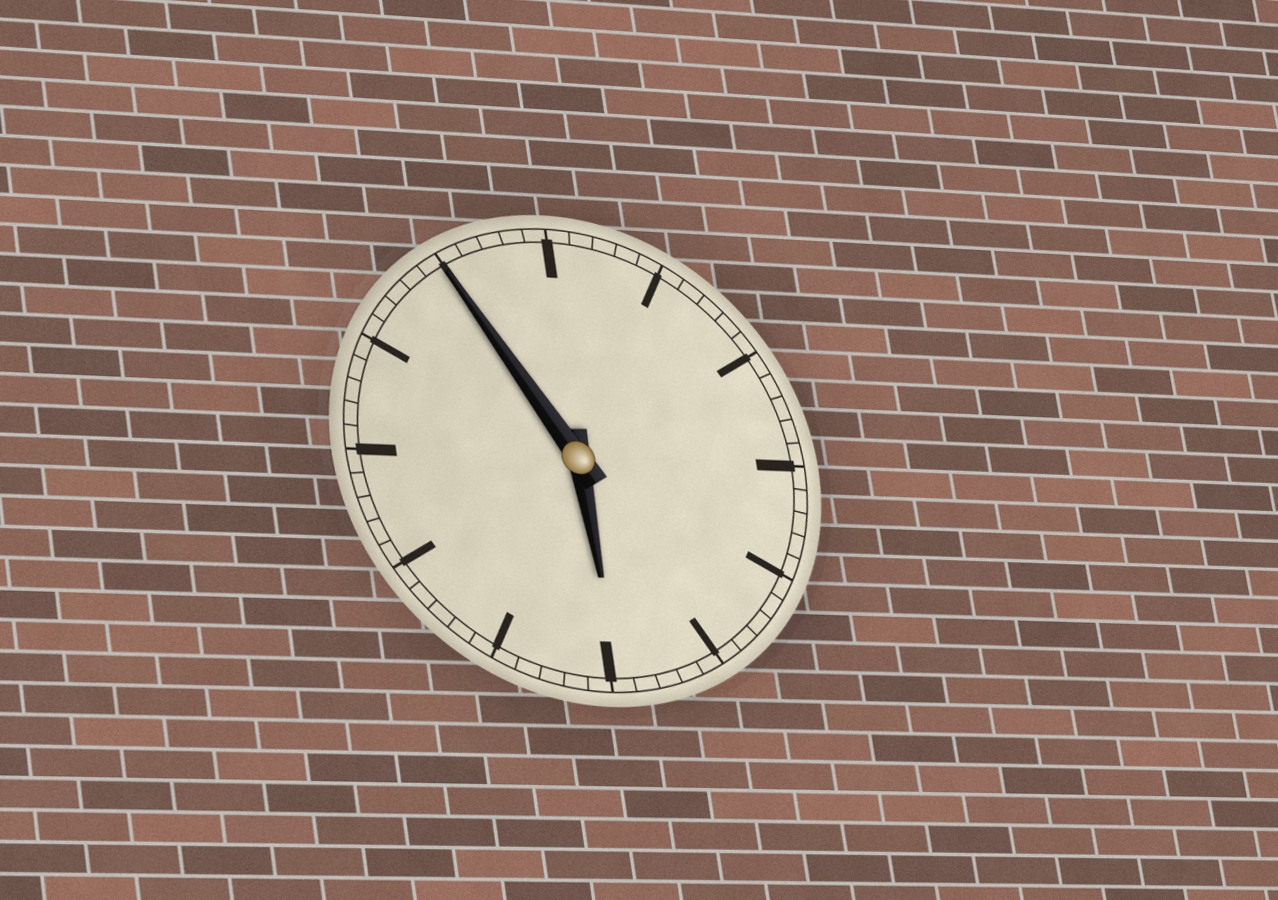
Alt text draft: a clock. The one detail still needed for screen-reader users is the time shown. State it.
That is 5:55
